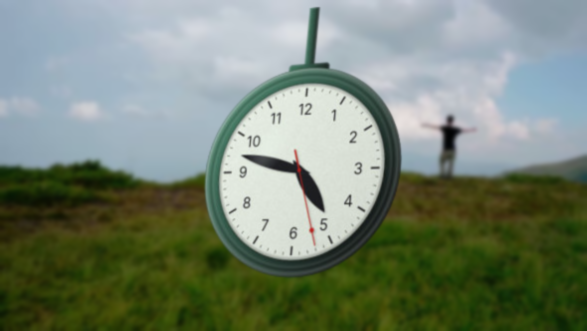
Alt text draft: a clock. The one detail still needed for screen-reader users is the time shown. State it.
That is 4:47:27
